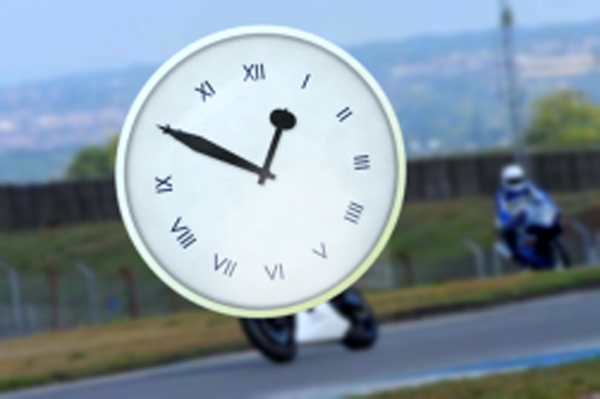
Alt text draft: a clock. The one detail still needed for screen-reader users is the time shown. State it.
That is 12:50
